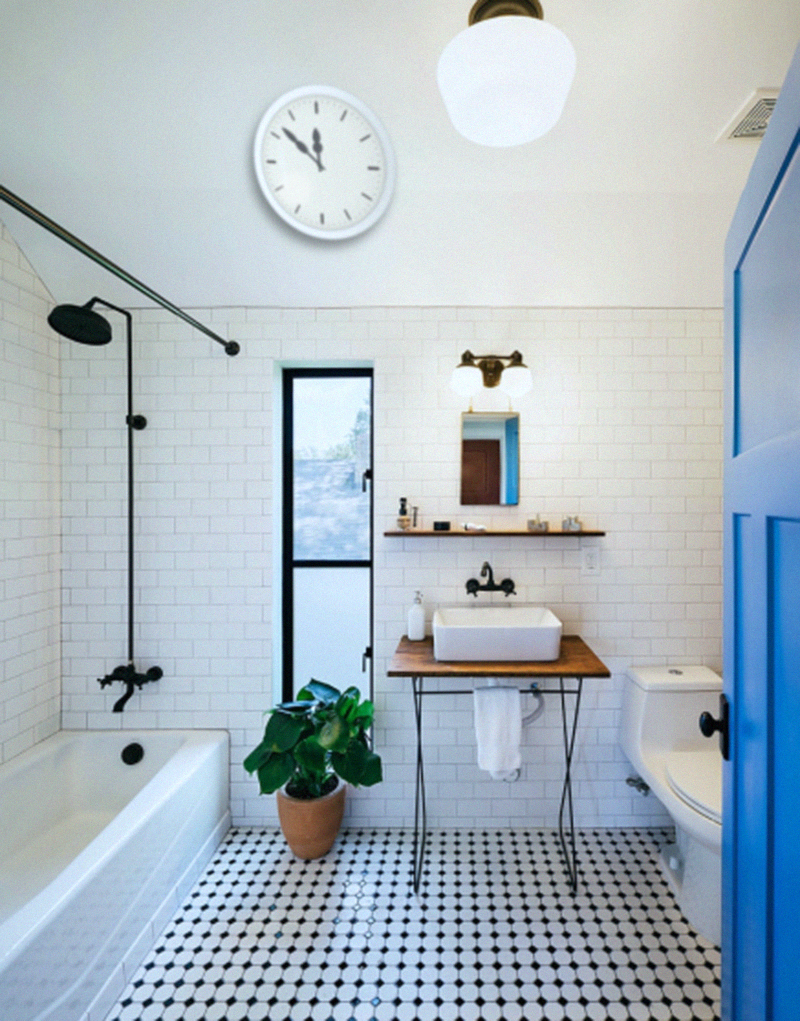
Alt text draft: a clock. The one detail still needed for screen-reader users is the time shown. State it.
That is 11:52
